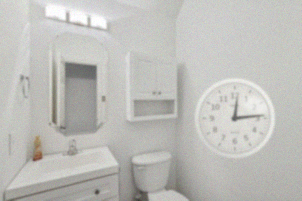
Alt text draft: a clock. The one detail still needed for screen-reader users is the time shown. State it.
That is 12:14
